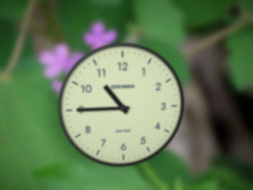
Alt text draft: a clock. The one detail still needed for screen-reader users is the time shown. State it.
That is 10:45
